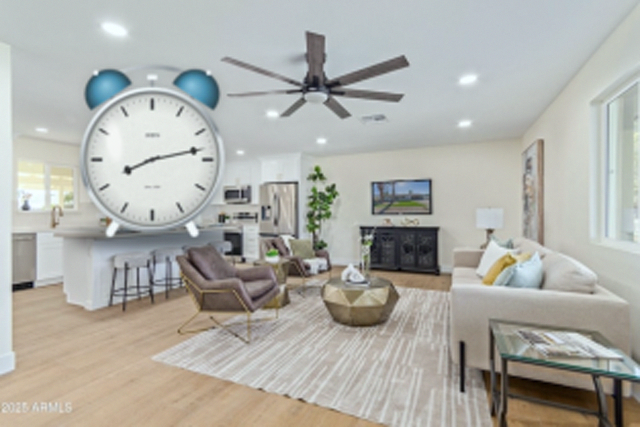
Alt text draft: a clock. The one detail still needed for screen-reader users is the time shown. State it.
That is 8:13
